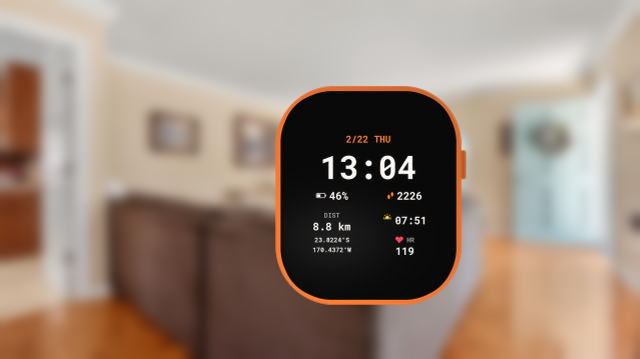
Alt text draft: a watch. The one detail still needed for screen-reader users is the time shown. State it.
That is 13:04
